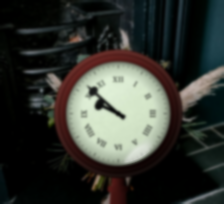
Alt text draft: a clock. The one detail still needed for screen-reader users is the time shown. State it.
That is 9:52
